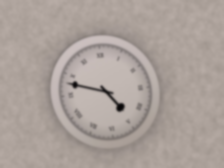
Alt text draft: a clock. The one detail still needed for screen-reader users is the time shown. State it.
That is 4:48
